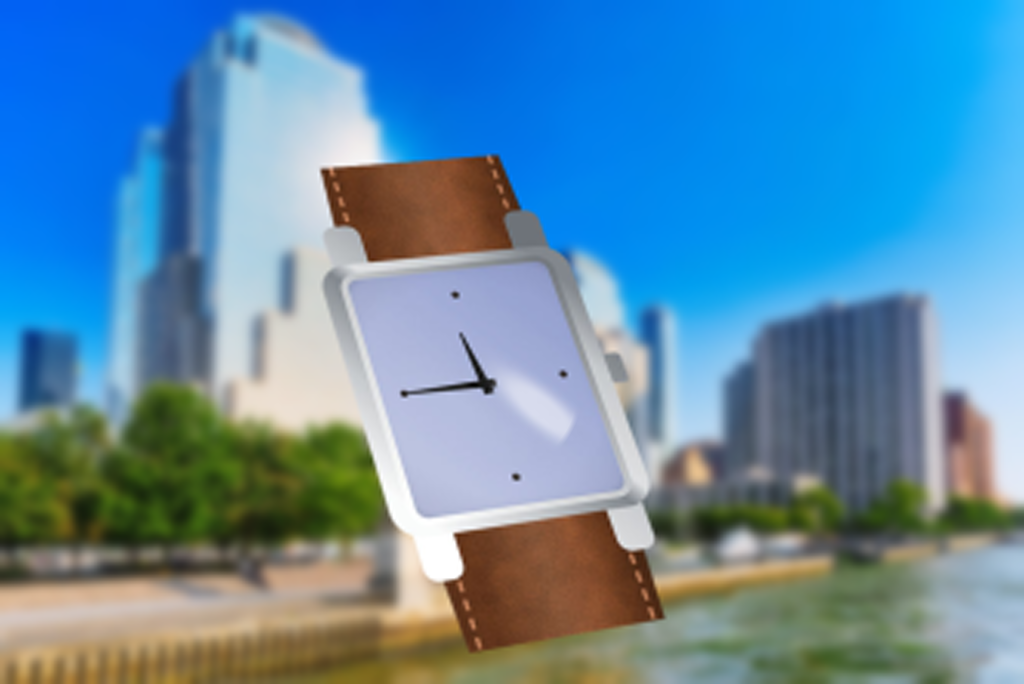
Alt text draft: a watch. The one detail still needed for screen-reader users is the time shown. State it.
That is 11:45
